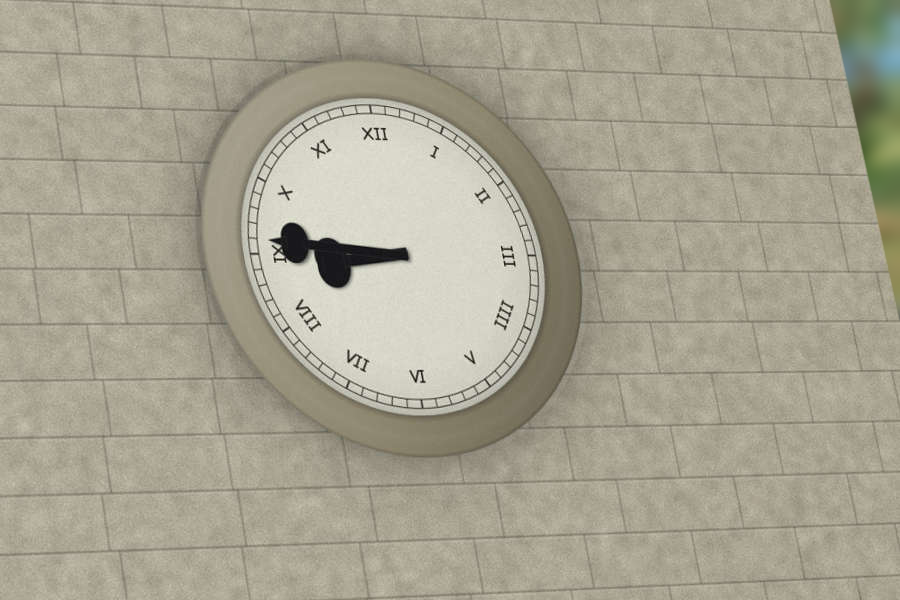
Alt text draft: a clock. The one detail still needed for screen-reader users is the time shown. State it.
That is 8:46
